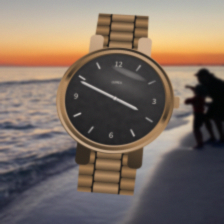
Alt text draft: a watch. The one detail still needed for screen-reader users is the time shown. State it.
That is 3:49
